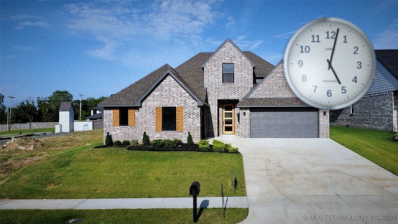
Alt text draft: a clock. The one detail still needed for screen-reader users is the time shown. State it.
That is 5:02
